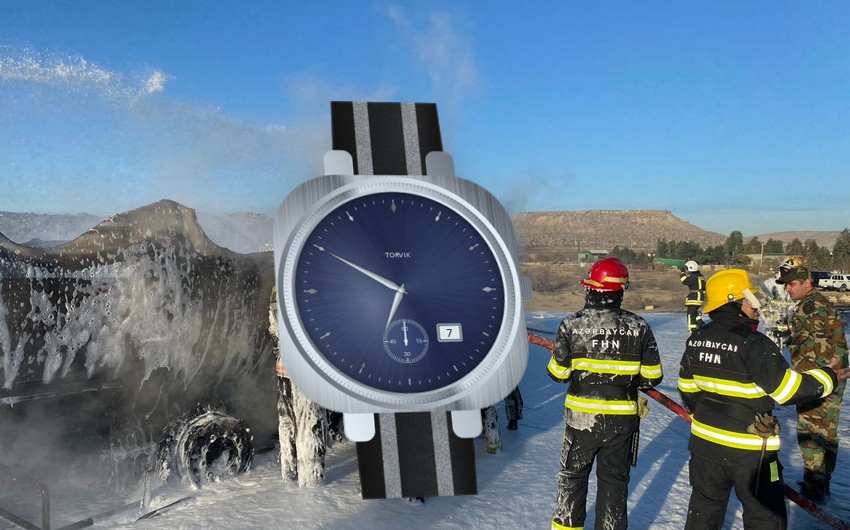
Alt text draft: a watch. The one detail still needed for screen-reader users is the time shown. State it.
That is 6:50
